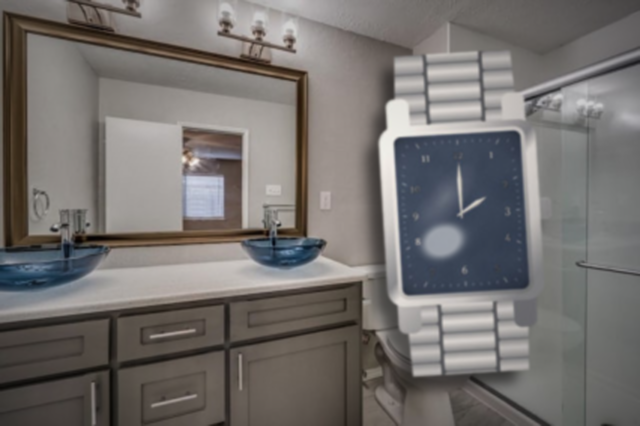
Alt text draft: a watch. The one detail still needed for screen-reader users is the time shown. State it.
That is 2:00
